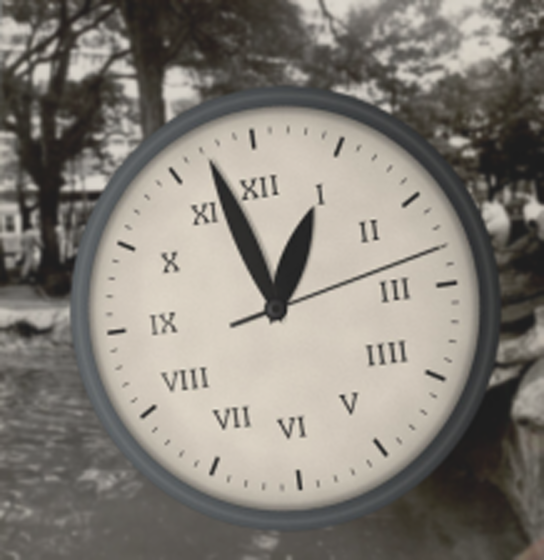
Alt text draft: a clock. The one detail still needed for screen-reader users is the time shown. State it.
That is 12:57:13
